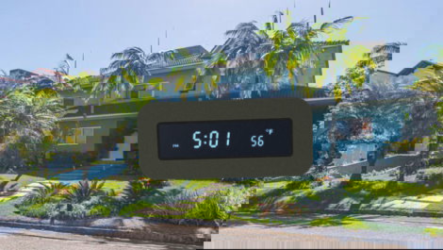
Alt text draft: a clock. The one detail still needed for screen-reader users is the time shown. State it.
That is 5:01
